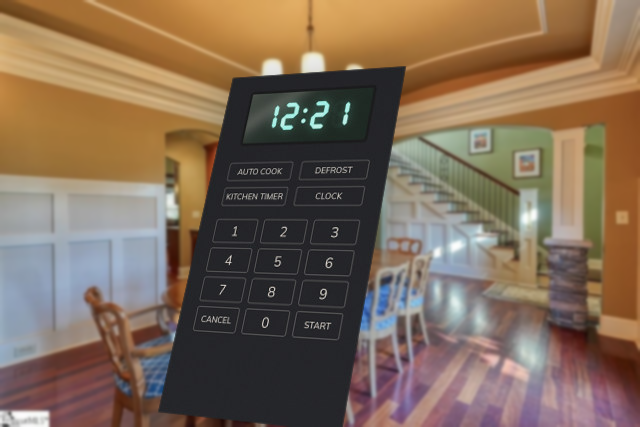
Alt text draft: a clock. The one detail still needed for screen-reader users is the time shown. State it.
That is 12:21
